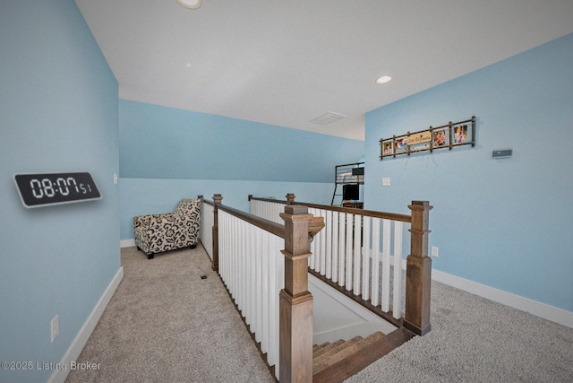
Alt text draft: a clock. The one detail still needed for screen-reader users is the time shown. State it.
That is 8:07:51
